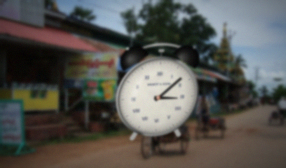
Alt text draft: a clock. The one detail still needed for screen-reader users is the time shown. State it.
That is 3:08
